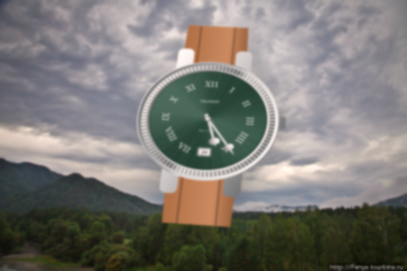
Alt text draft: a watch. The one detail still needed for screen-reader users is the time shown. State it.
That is 5:24
